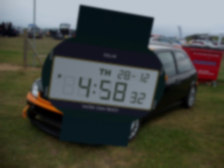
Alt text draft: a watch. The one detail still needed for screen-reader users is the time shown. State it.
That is 4:58:32
